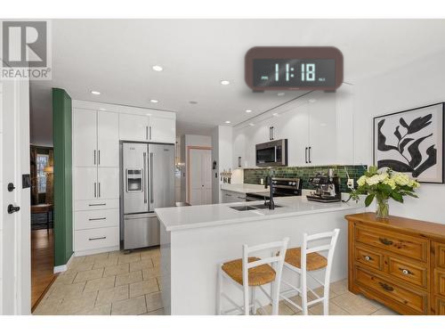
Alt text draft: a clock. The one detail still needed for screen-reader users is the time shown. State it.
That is 11:18
